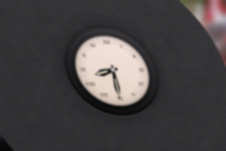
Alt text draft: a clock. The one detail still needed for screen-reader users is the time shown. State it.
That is 8:30
